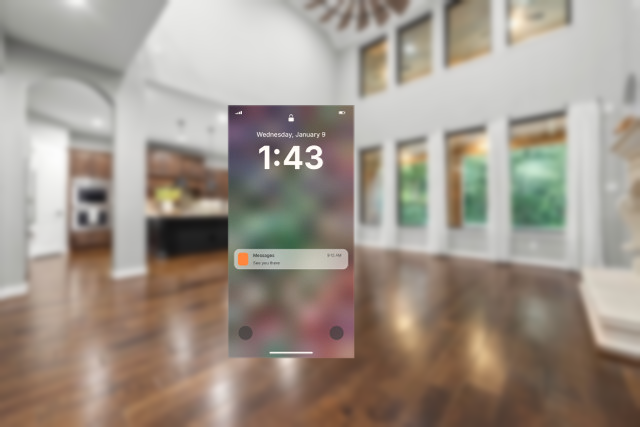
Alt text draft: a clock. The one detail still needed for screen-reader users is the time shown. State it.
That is 1:43
